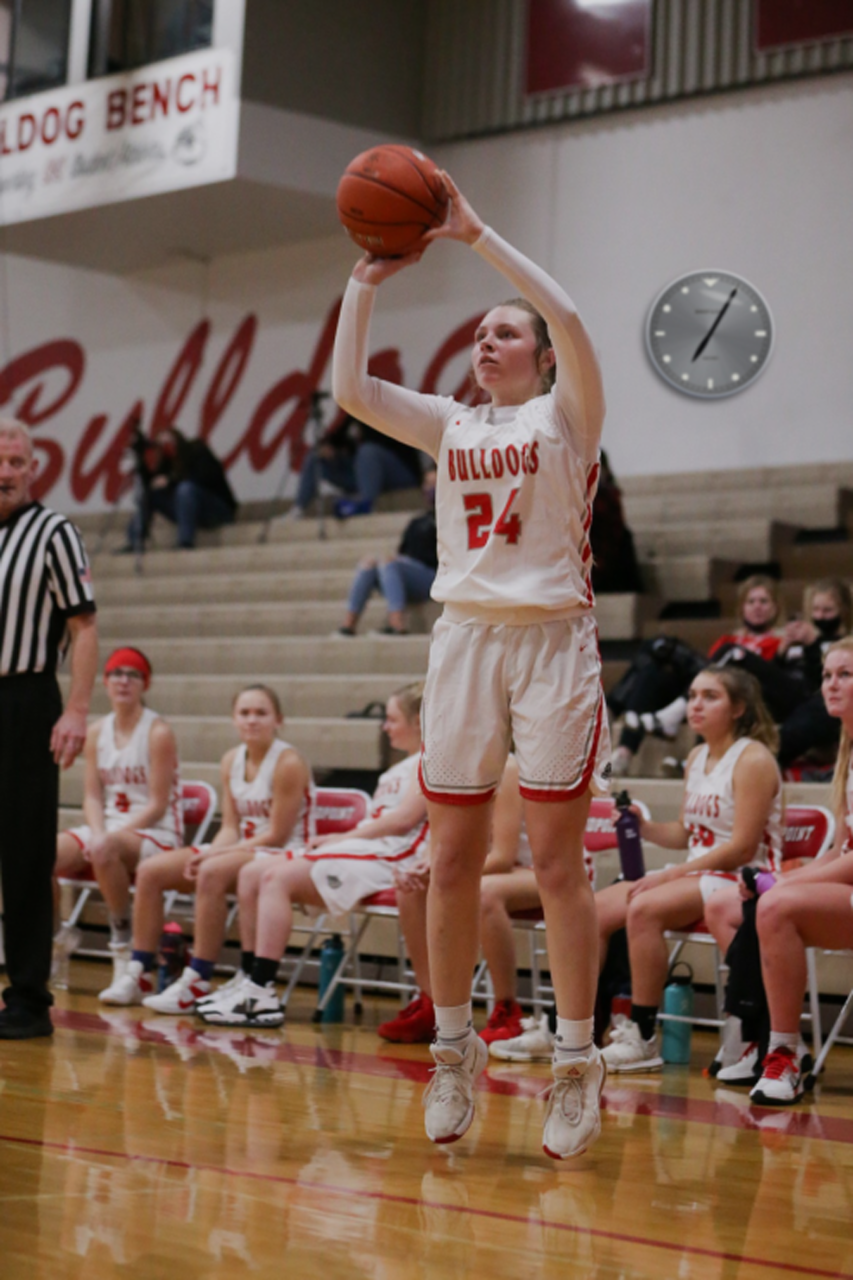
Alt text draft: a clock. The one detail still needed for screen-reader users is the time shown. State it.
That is 7:05
